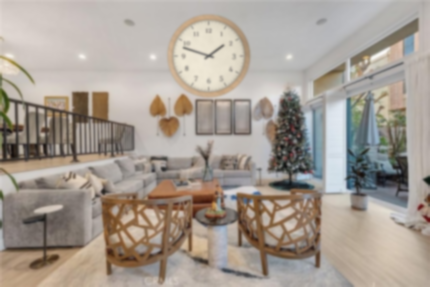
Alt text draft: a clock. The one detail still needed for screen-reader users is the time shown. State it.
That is 1:48
